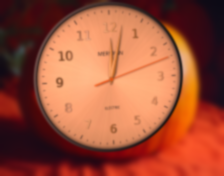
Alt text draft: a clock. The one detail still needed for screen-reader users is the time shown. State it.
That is 12:02:12
